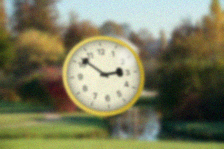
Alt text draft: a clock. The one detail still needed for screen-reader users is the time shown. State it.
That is 2:52
